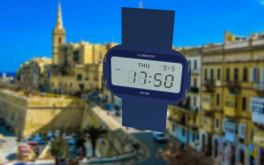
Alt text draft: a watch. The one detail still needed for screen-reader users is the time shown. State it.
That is 17:50
